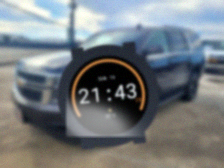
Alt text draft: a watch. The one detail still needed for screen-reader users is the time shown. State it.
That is 21:43
